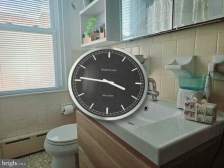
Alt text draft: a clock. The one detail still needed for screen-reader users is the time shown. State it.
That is 3:46
